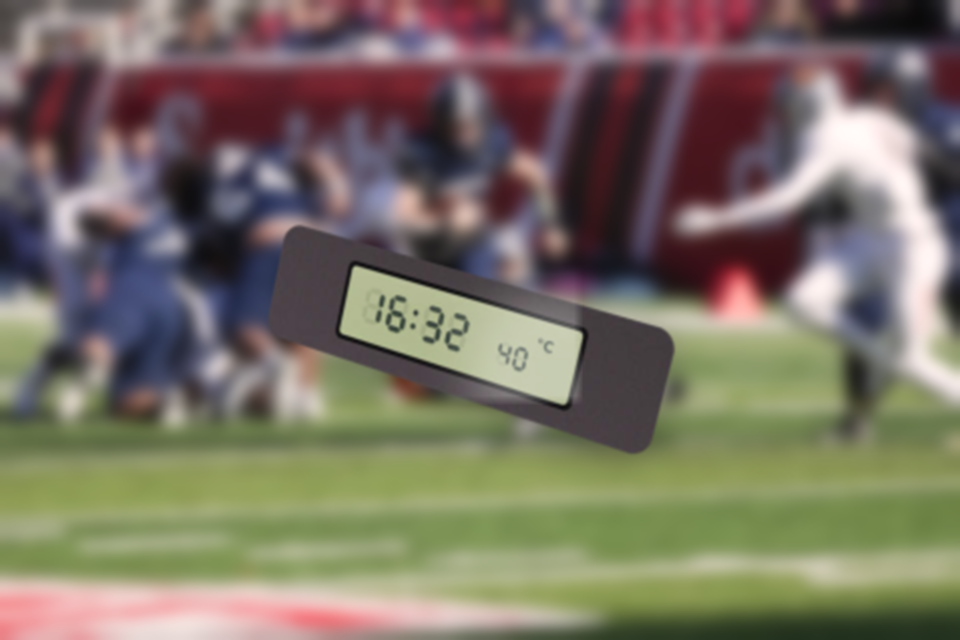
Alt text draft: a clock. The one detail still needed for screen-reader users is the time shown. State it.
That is 16:32
